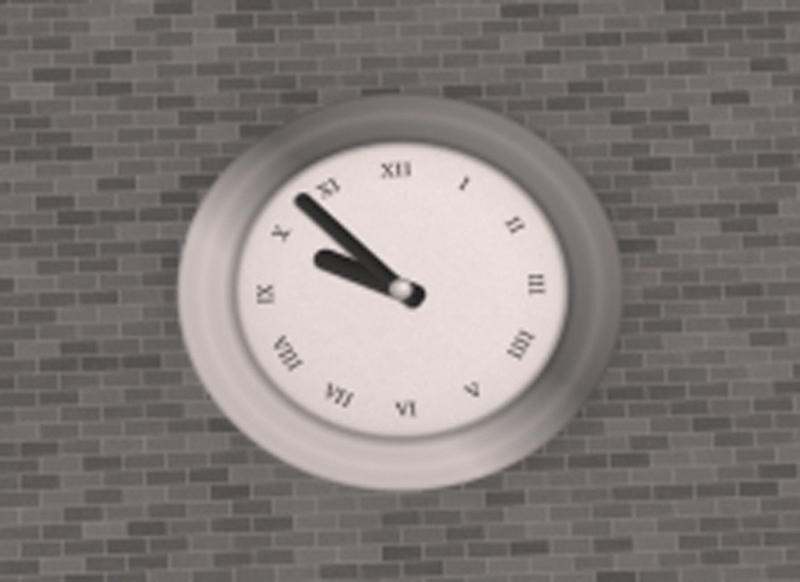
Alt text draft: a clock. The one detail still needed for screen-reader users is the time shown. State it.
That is 9:53
